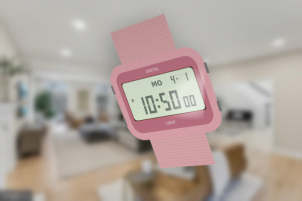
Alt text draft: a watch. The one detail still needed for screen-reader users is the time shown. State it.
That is 10:50:00
